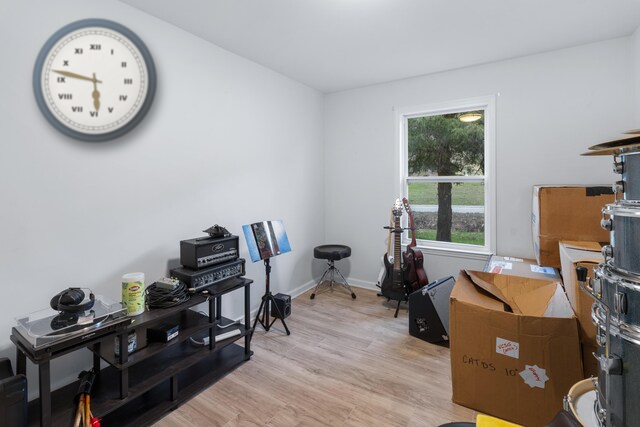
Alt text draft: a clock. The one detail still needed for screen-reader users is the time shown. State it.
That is 5:47
